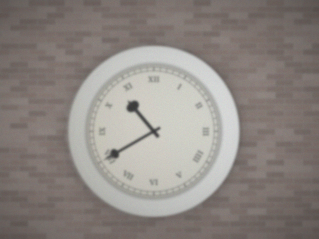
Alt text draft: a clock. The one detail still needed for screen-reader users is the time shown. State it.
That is 10:40
